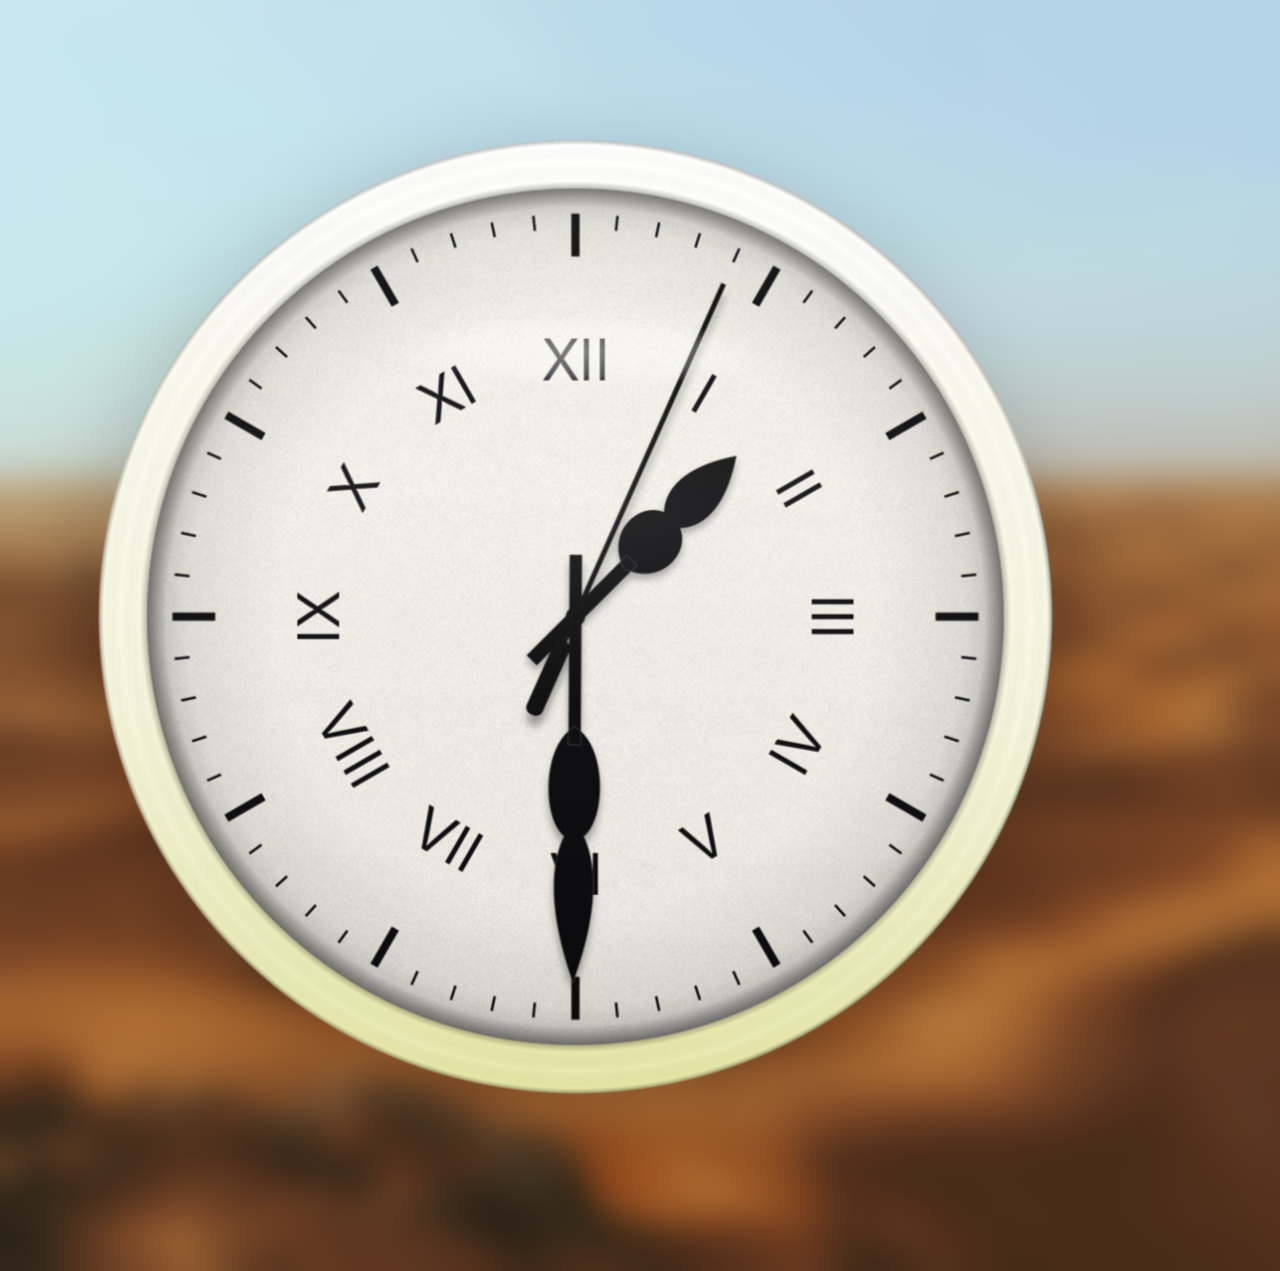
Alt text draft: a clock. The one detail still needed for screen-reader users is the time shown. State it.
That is 1:30:04
